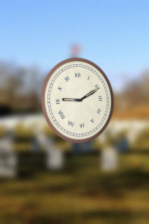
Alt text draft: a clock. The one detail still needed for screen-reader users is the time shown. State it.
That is 9:11
